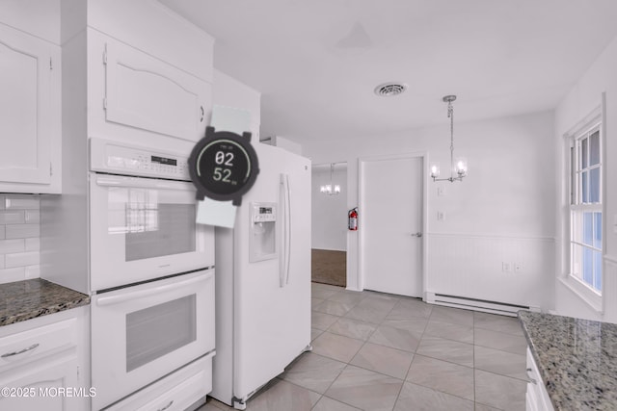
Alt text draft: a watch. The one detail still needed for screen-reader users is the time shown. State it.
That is 2:52
